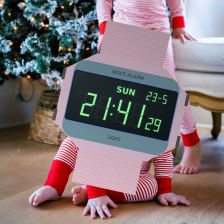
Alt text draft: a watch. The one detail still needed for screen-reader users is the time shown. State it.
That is 21:41:29
